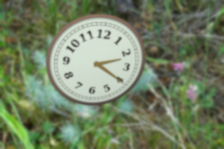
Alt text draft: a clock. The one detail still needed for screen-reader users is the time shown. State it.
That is 2:20
